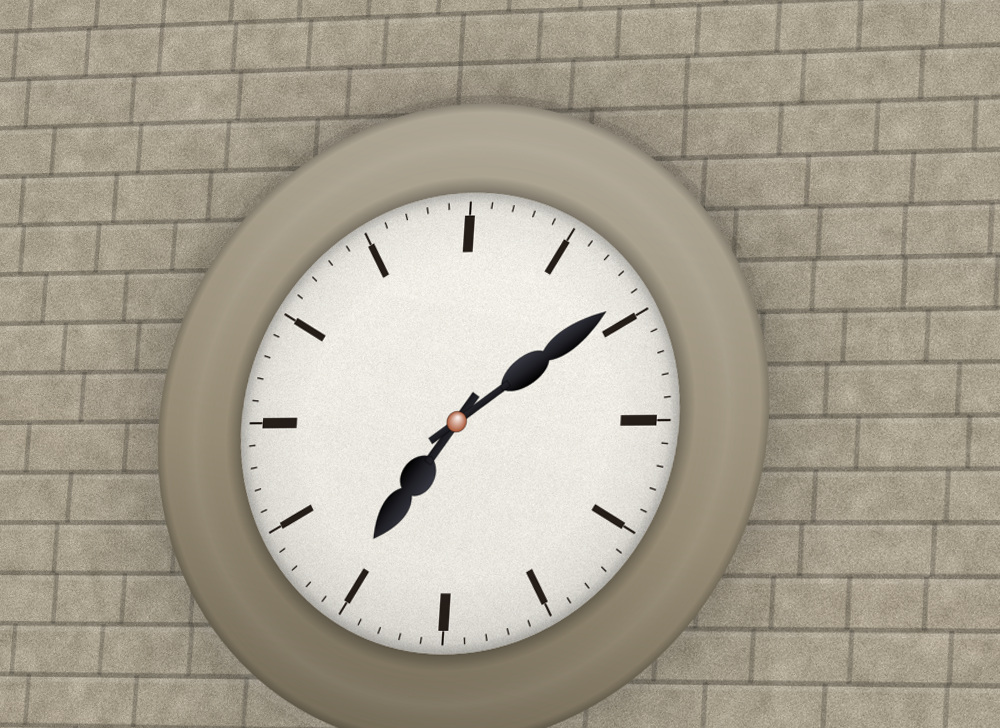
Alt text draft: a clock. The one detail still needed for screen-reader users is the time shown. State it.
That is 7:09
